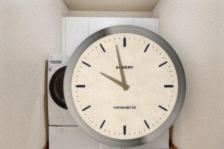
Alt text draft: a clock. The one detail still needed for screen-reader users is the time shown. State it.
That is 9:58
